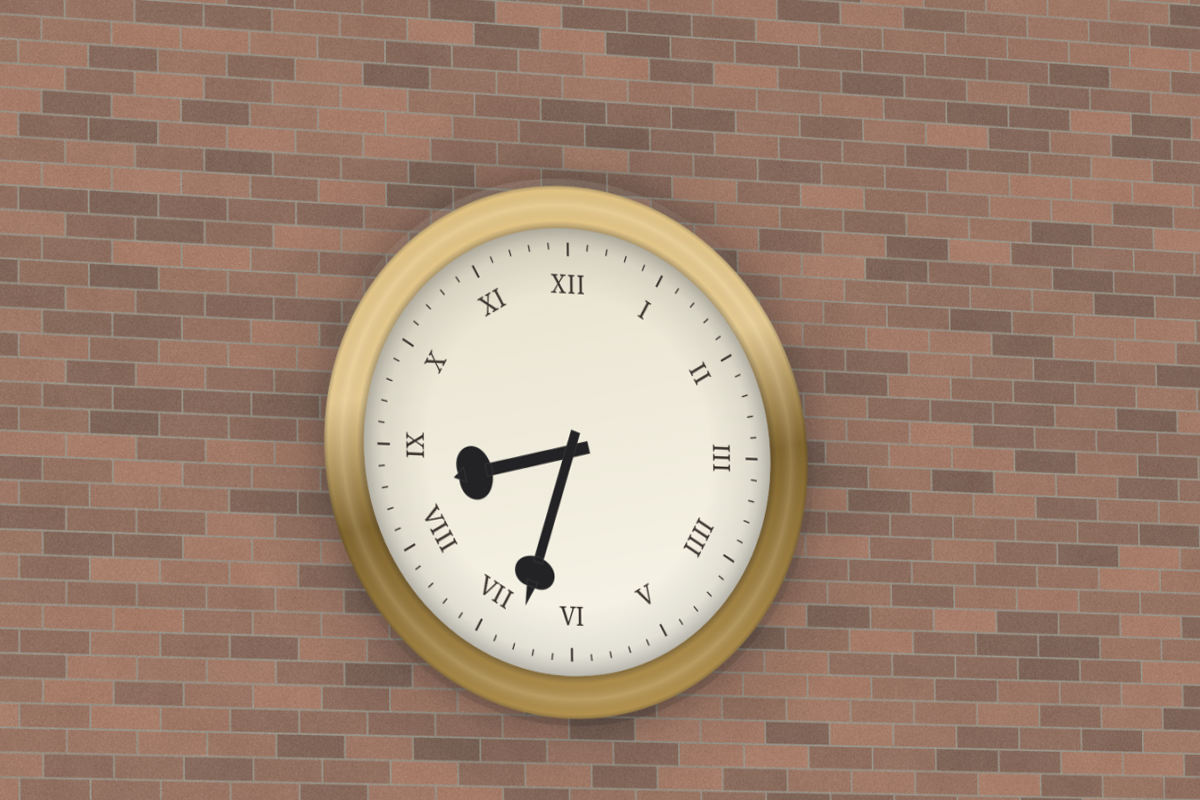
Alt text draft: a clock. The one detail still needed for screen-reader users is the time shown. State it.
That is 8:33
